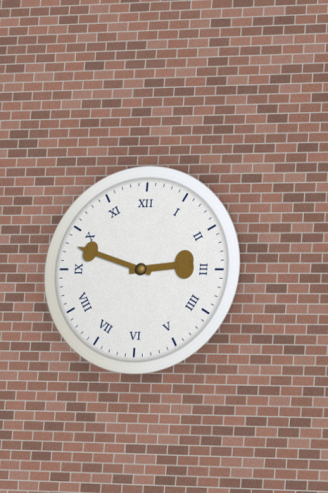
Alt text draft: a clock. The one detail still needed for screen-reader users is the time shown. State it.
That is 2:48
